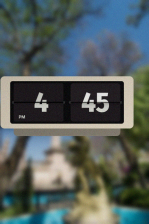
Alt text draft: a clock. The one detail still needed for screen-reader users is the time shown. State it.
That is 4:45
